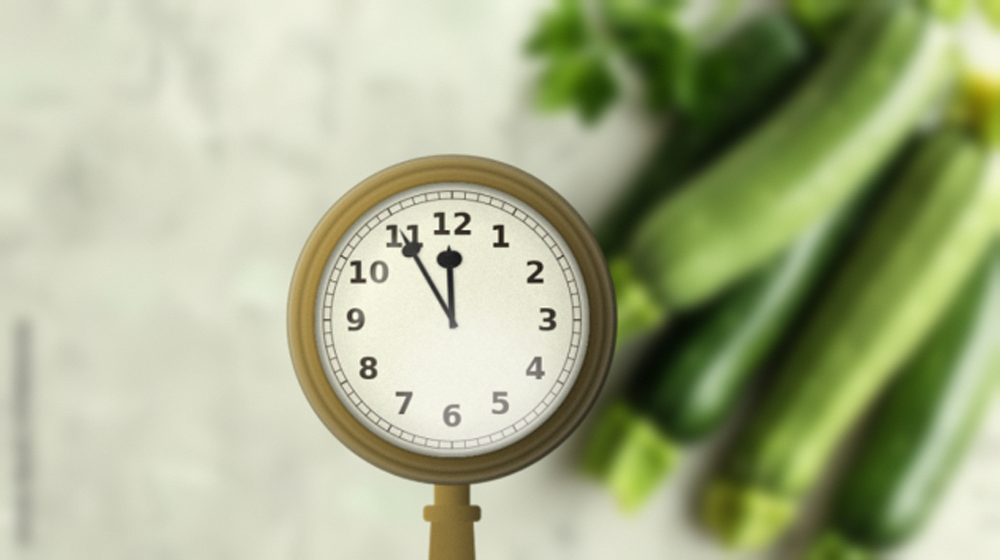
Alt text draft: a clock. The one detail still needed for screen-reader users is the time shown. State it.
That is 11:55
